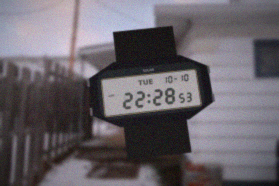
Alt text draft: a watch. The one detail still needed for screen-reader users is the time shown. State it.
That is 22:28:53
